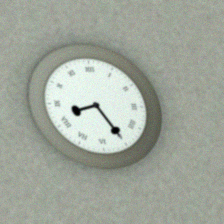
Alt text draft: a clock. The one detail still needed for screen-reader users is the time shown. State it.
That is 8:25
